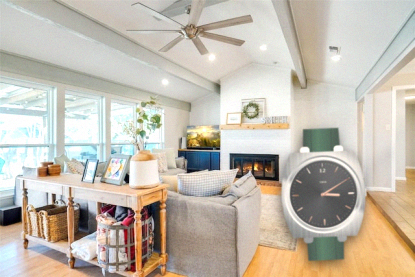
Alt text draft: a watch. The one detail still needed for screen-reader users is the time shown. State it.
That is 3:10
